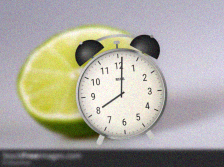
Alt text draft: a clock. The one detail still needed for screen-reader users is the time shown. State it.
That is 8:01
